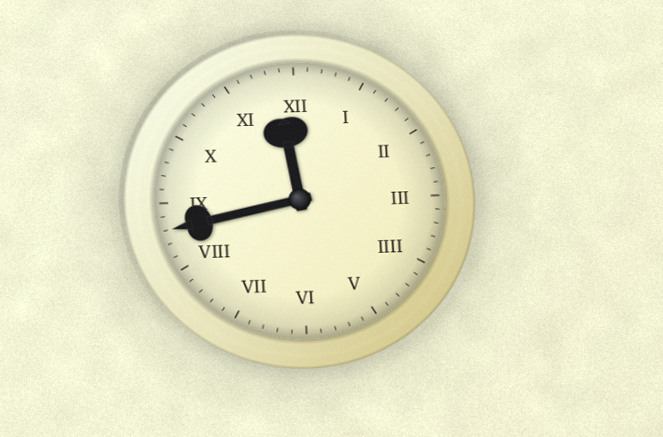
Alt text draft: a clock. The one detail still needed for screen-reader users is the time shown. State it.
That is 11:43
